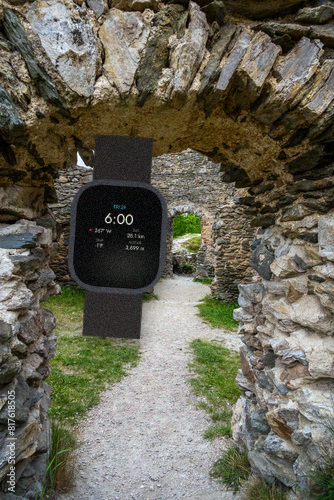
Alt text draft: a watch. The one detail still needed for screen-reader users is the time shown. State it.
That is 6:00
